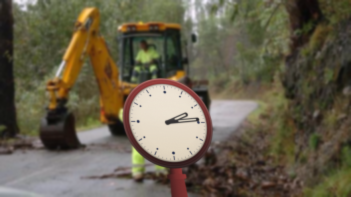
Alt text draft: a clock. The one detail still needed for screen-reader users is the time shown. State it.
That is 2:14
